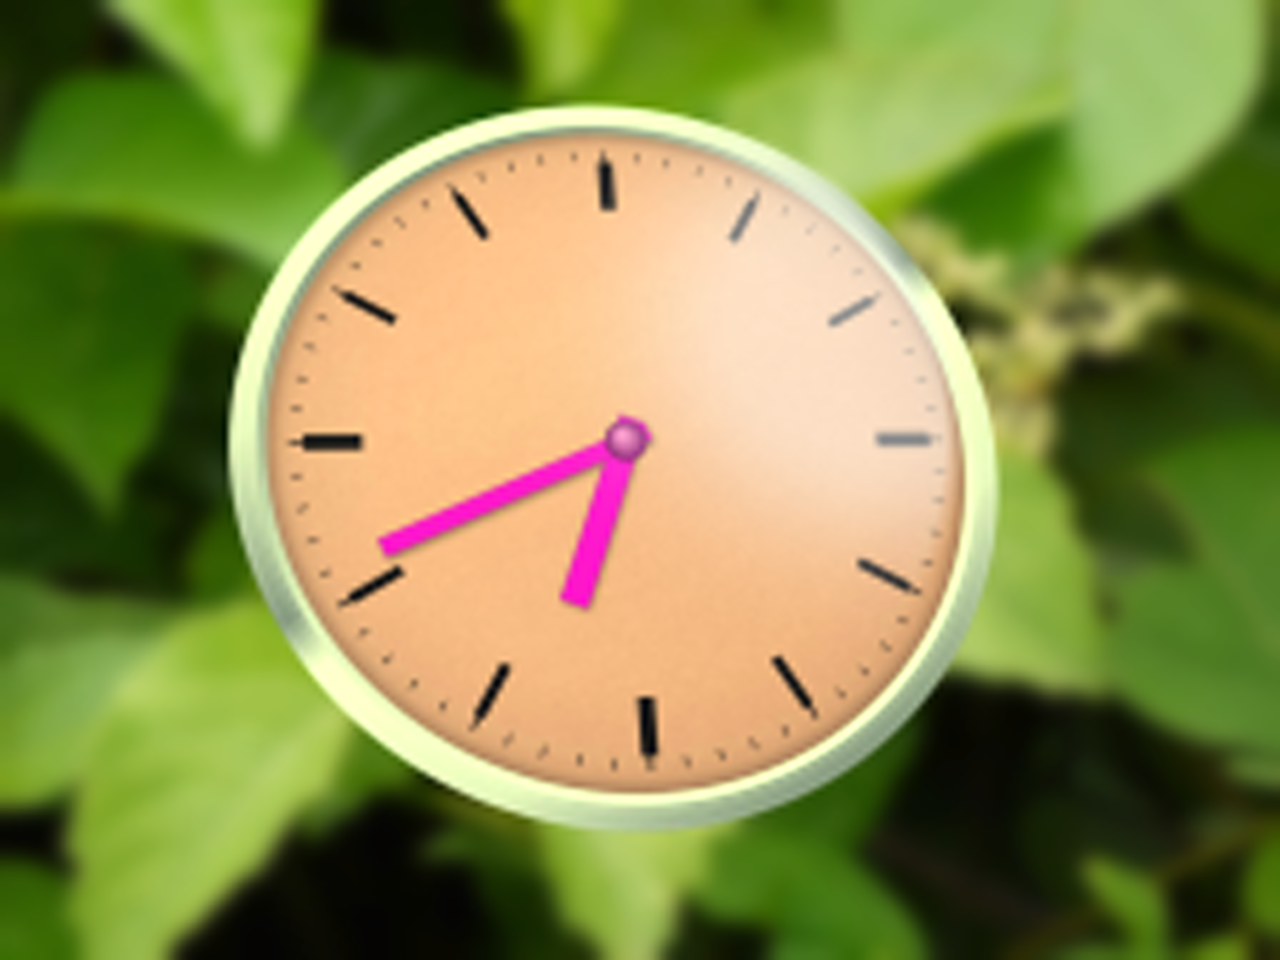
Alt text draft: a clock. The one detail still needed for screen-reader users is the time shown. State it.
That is 6:41
